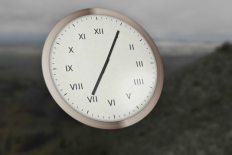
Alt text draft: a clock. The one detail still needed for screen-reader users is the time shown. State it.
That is 7:05
